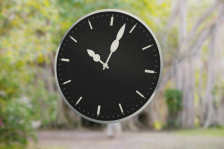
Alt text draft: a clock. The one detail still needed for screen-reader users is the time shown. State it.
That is 10:03
